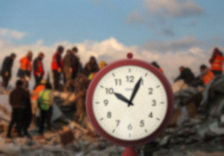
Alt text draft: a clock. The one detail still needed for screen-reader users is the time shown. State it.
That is 10:04
